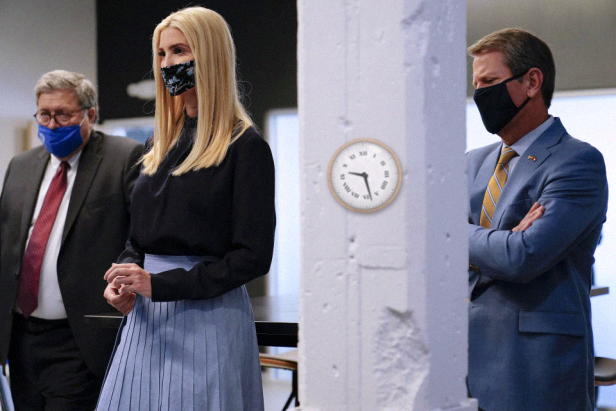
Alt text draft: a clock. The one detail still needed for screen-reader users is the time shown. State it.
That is 9:28
